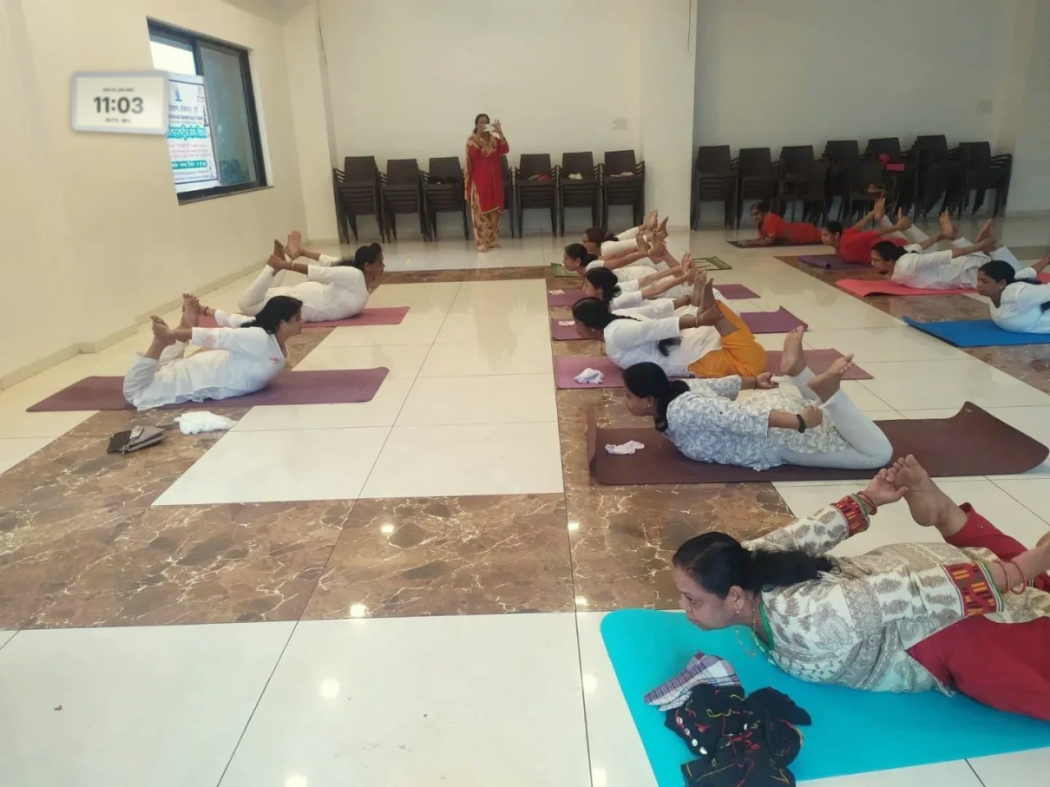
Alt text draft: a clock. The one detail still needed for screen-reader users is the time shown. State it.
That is 11:03
